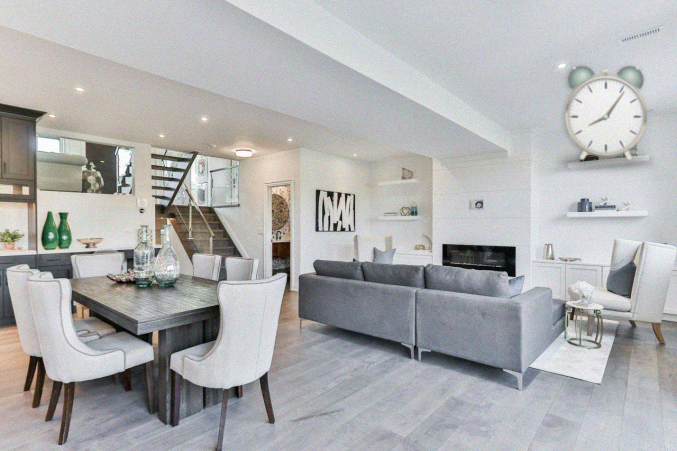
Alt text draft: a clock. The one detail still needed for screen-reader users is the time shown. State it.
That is 8:06
